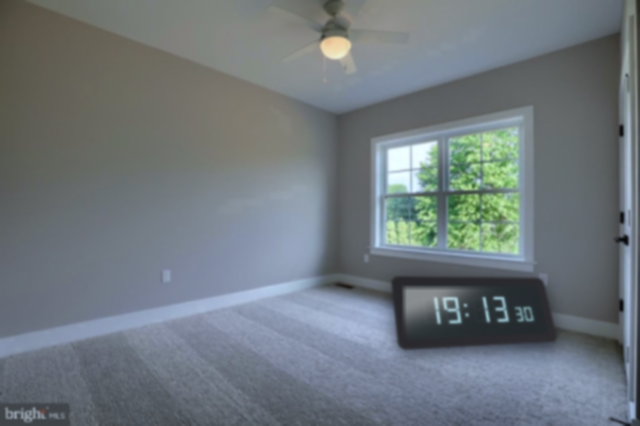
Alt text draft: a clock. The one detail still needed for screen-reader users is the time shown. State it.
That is 19:13:30
